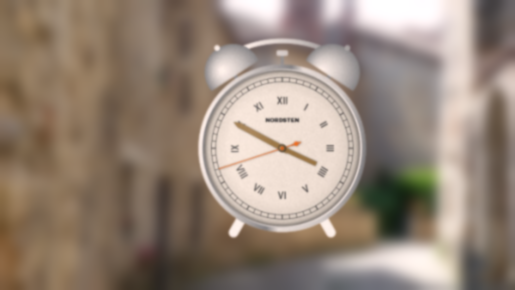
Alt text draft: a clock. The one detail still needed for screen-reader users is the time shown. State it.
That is 3:49:42
